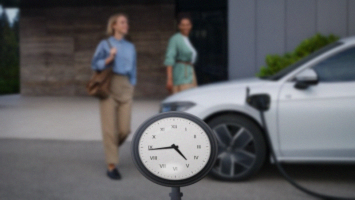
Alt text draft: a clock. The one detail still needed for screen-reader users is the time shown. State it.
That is 4:44
